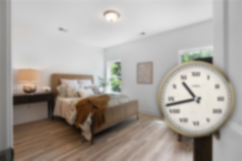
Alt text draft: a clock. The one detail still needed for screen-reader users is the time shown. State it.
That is 10:43
